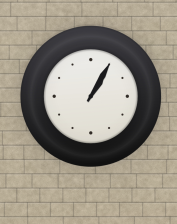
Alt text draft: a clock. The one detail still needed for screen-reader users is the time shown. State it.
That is 1:05
